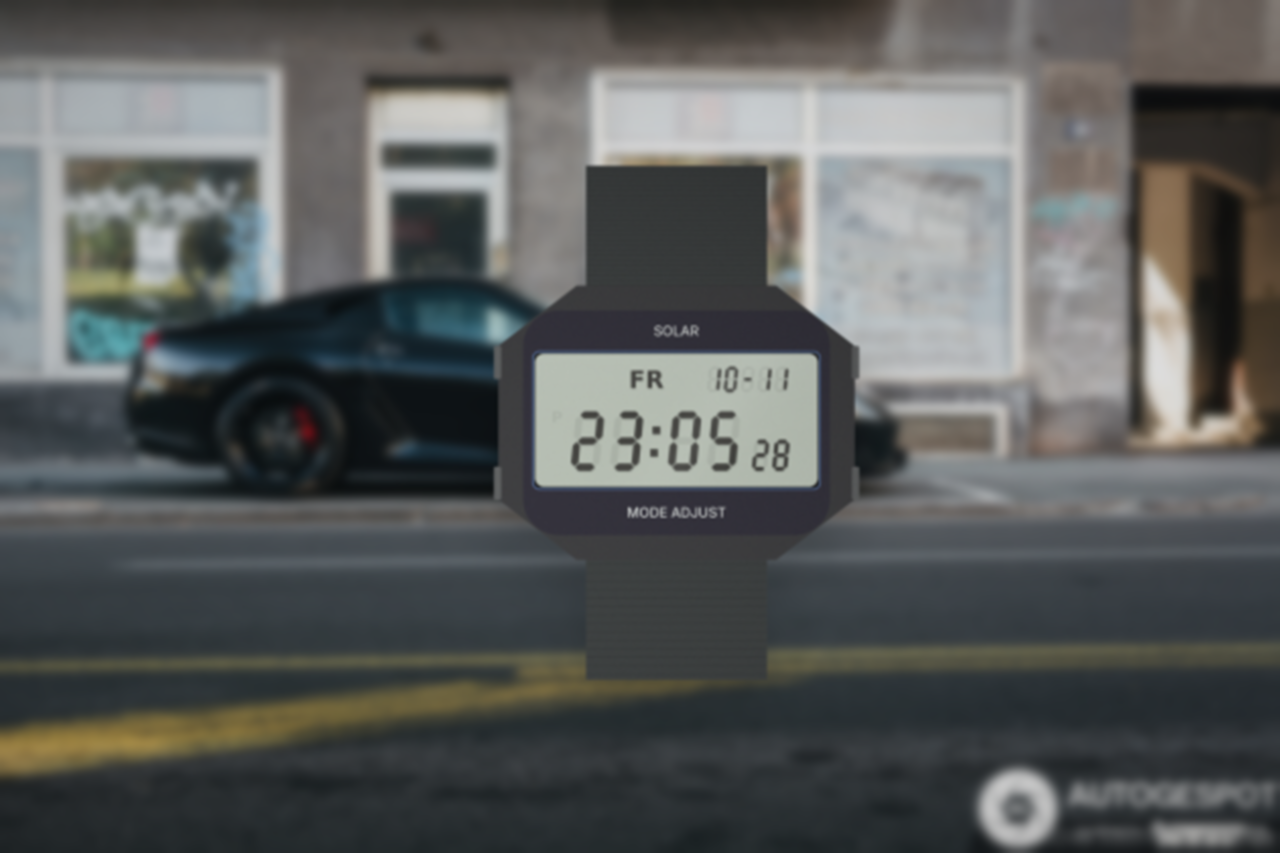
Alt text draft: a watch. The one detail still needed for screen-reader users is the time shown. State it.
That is 23:05:28
